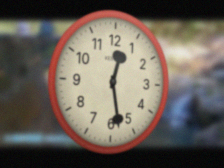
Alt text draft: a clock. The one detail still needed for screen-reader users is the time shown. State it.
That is 12:28
